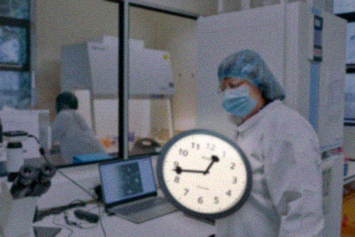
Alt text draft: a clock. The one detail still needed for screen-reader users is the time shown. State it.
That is 12:43
